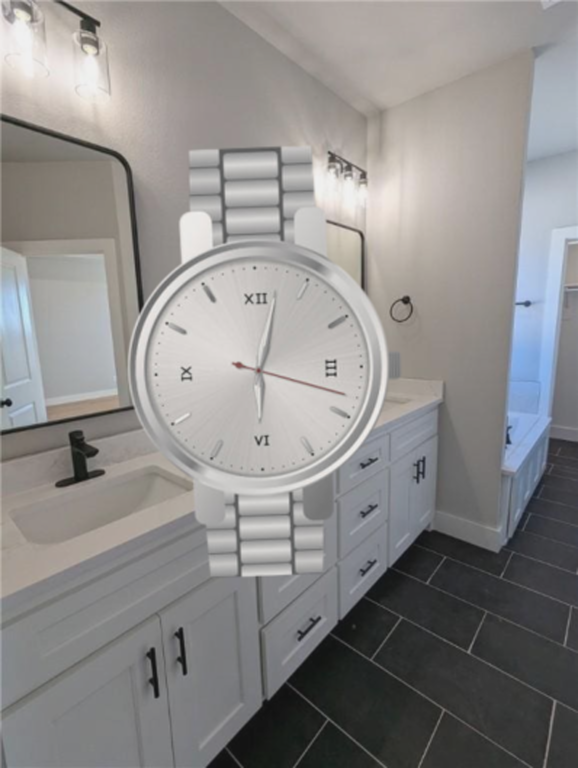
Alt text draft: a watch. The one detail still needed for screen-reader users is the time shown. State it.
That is 6:02:18
